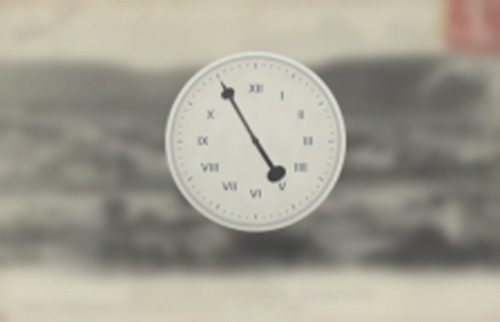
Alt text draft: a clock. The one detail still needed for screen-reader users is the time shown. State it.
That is 4:55
